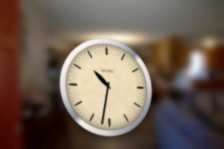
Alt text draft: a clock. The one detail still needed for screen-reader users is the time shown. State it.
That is 10:32
